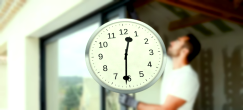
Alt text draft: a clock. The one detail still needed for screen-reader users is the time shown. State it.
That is 12:31
